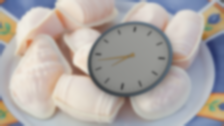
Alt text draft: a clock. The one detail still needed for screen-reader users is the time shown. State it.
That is 7:43
